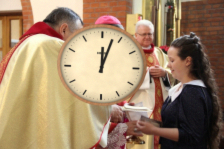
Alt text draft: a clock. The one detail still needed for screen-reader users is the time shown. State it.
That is 12:03
